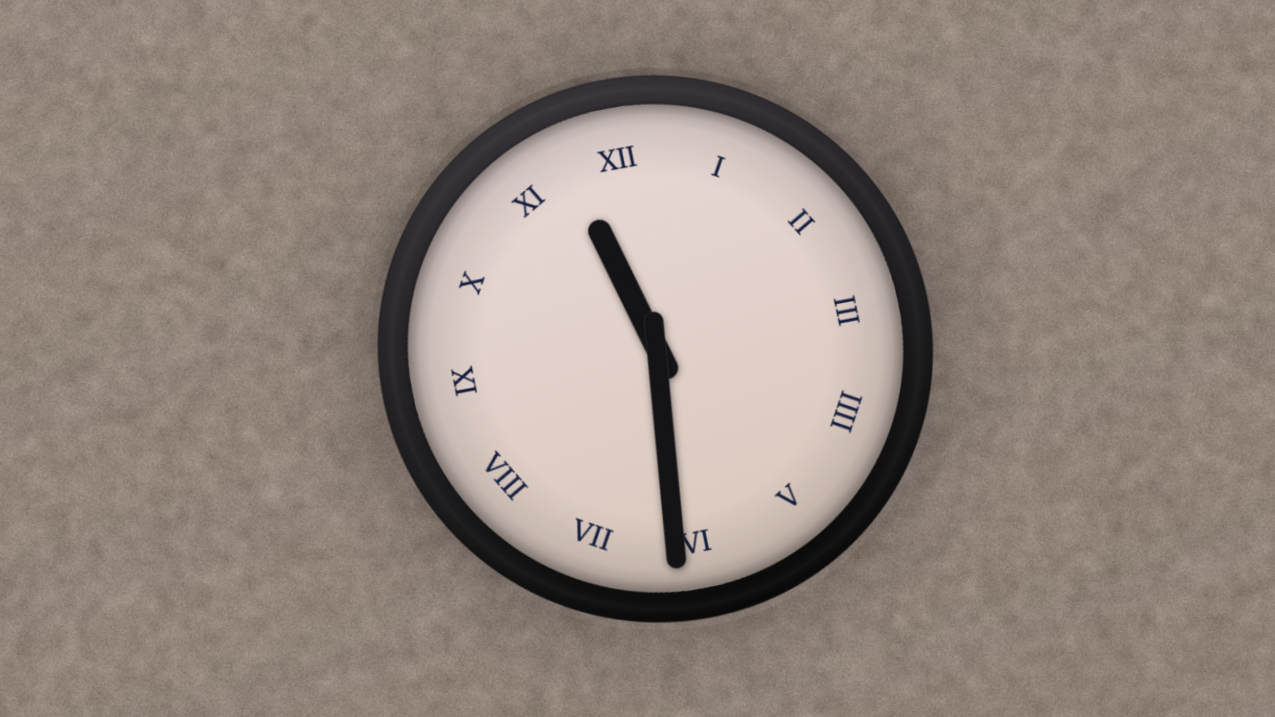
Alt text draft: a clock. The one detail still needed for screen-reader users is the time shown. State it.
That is 11:31
